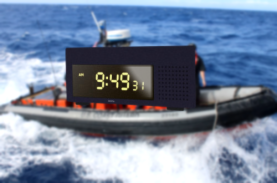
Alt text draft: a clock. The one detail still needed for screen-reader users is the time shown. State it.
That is 9:49:31
